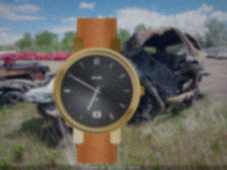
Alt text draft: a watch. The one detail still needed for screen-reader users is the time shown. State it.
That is 6:50
